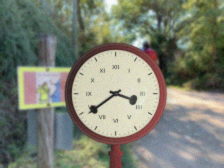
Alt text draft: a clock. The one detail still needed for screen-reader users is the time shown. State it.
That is 3:39
